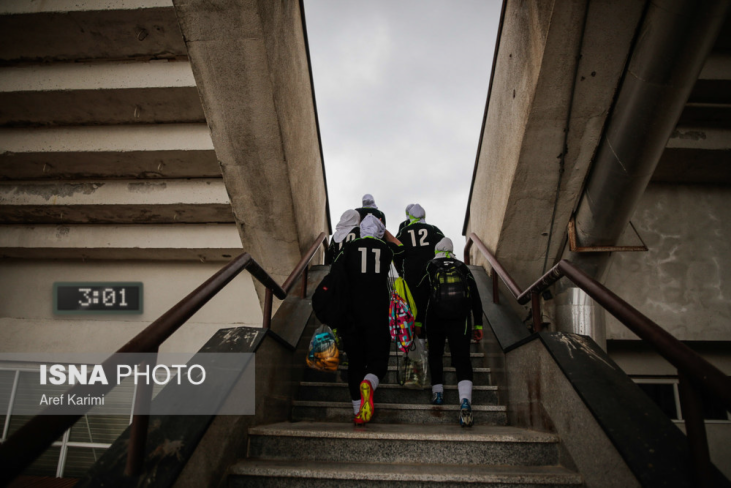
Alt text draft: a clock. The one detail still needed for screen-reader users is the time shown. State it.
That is 3:01
